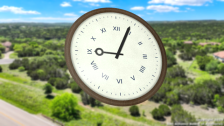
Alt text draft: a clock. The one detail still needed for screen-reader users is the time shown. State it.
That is 9:04
